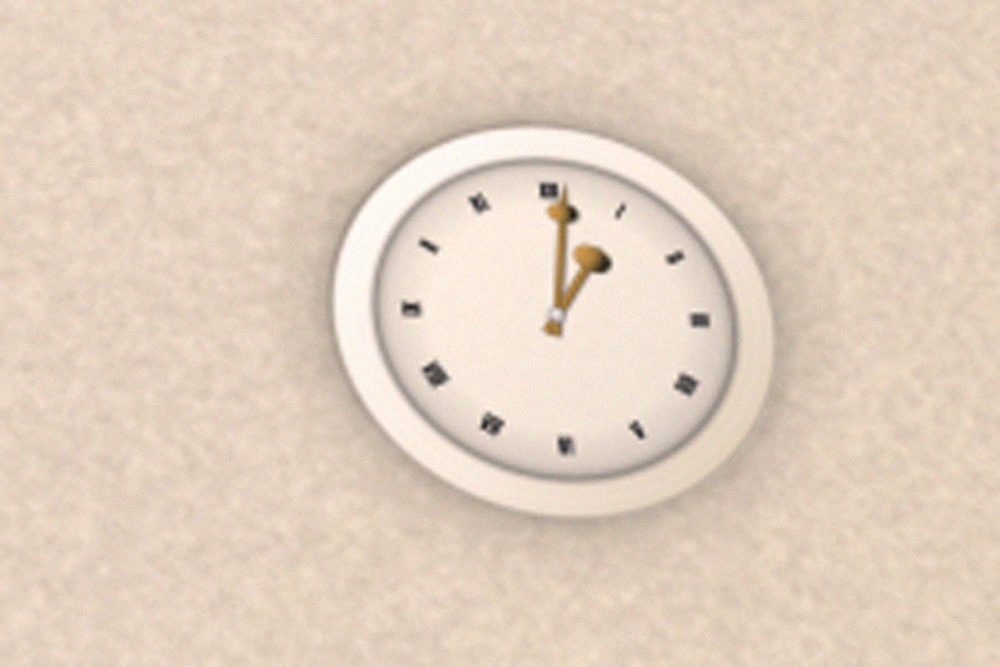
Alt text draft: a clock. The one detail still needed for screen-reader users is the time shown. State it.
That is 1:01
